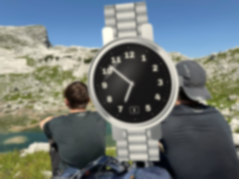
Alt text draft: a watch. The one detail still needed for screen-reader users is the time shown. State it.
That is 6:52
